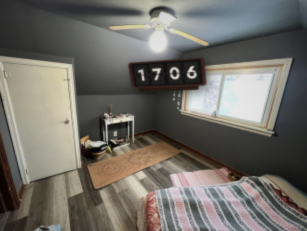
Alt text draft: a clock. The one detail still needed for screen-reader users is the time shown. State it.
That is 17:06
